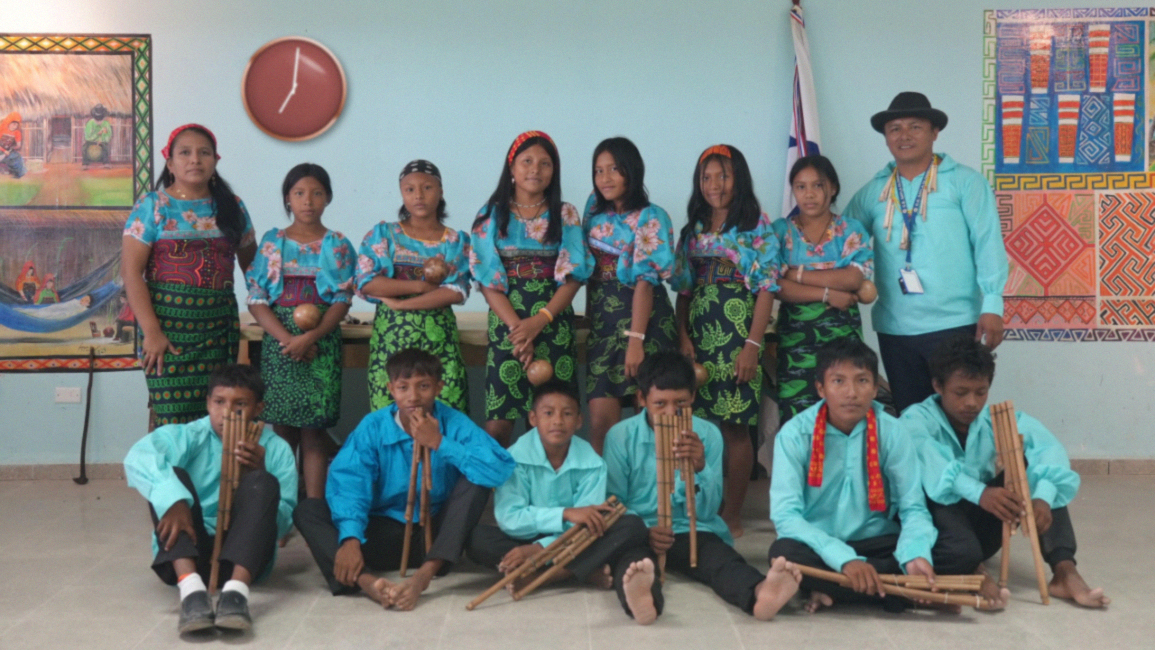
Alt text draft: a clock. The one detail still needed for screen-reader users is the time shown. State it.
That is 7:01
